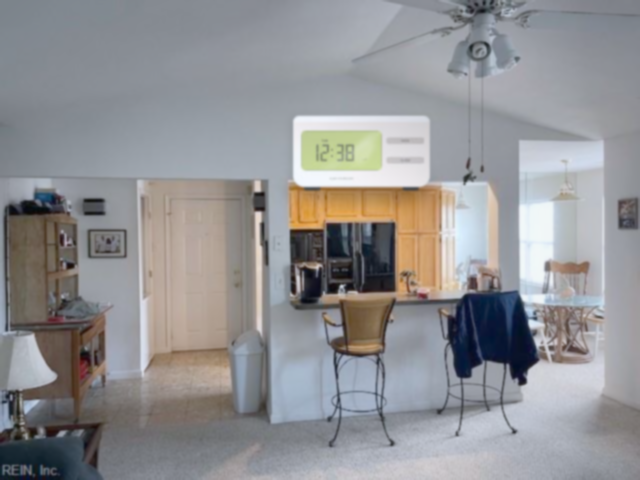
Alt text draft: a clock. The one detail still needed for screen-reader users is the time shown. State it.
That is 12:38
